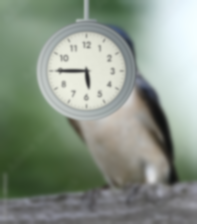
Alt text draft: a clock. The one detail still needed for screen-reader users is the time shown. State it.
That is 5:45
